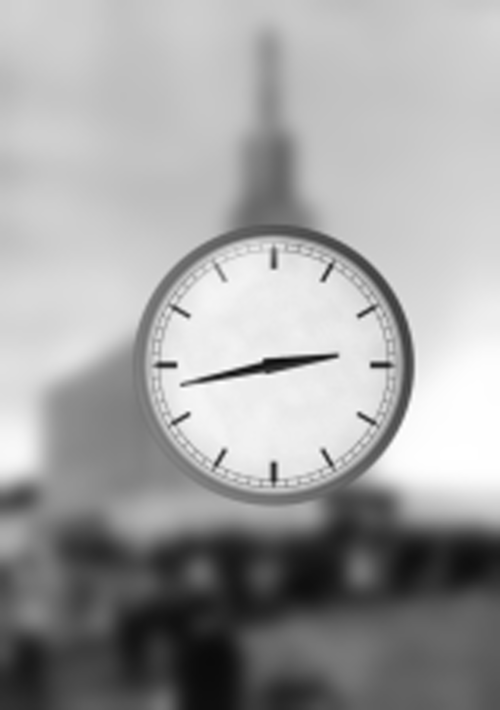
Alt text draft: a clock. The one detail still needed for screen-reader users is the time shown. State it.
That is 2:43
